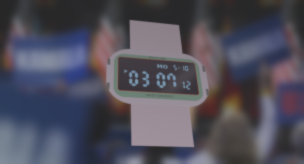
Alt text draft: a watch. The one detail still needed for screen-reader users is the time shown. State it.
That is 3:07:12
